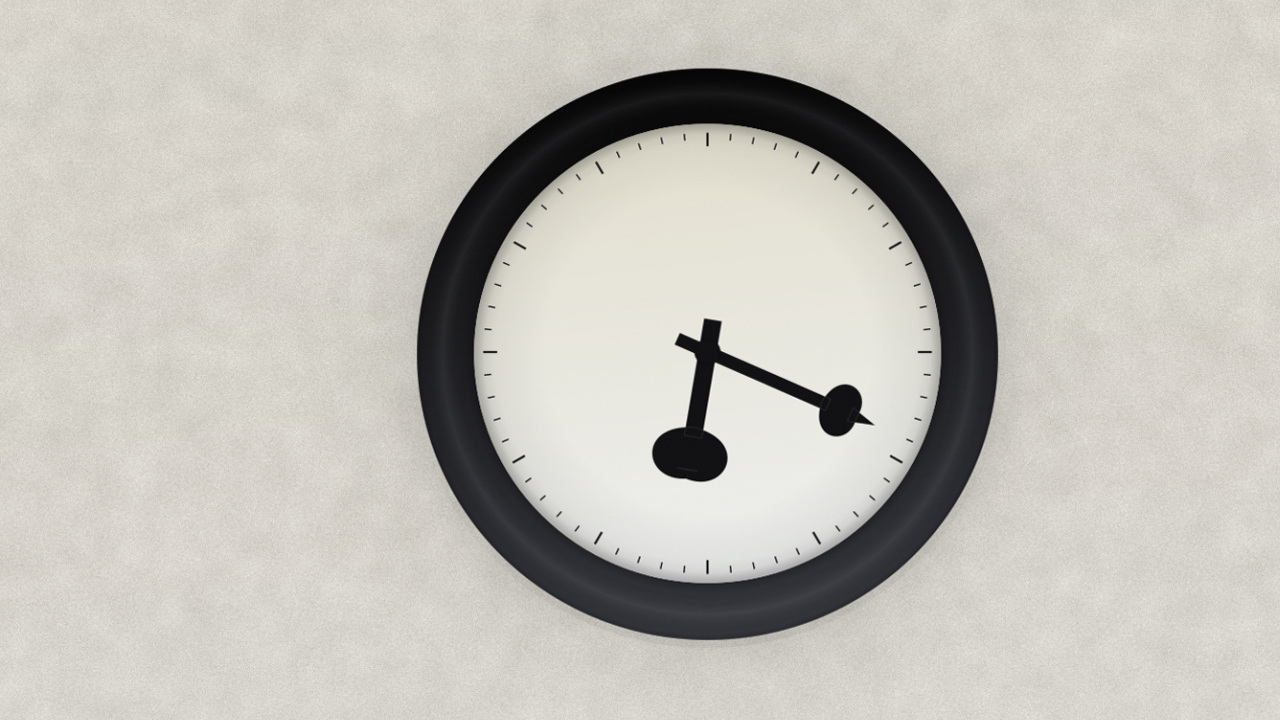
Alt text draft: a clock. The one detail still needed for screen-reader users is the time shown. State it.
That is 6:19
